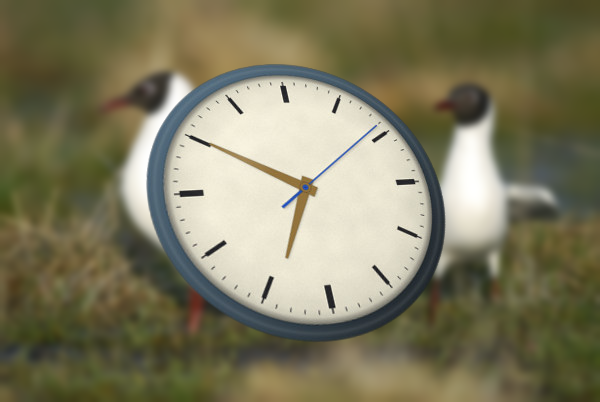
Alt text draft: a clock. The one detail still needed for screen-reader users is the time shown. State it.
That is 6:50:09
